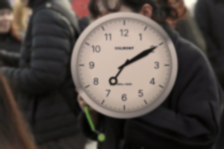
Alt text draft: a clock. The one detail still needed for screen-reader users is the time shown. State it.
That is 7:10
